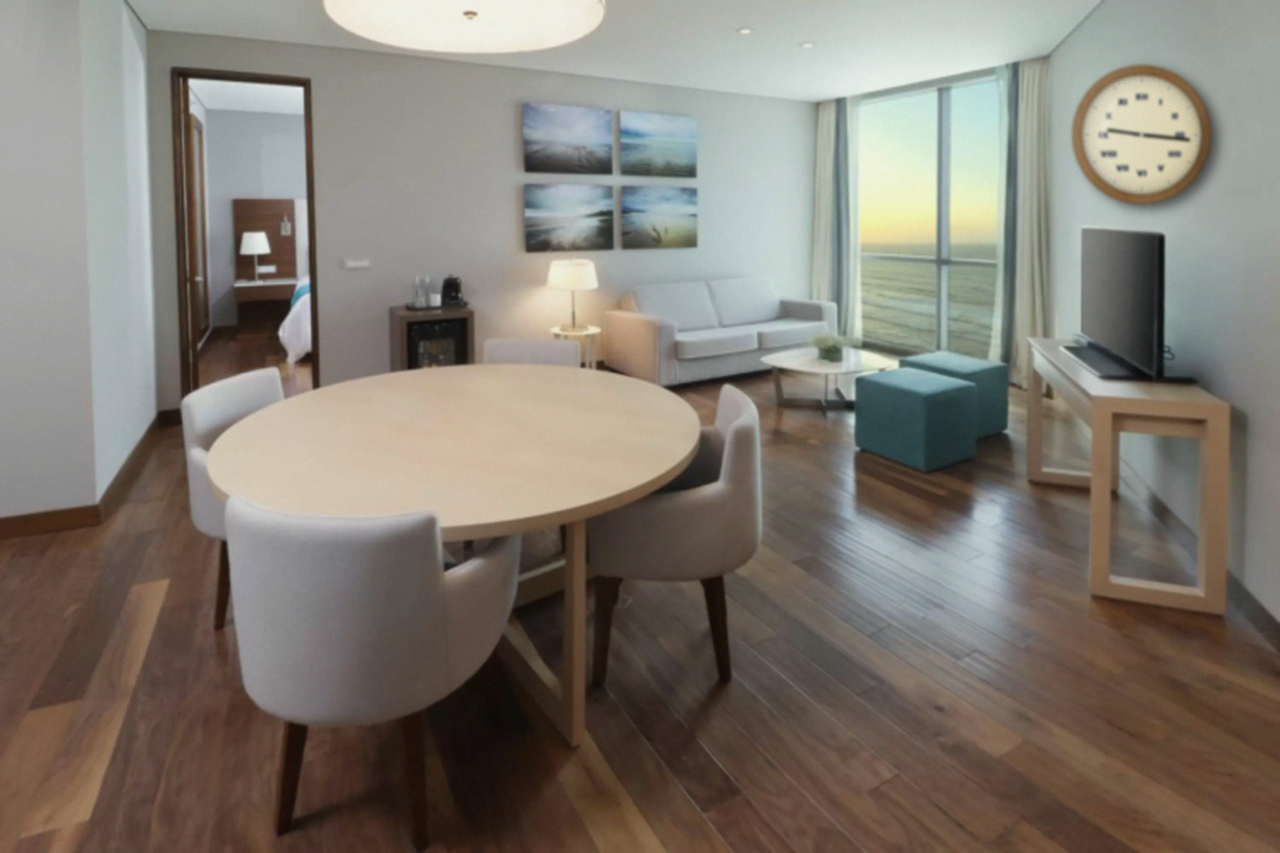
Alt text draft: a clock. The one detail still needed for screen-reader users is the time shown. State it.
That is 9:16
